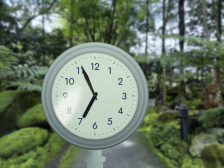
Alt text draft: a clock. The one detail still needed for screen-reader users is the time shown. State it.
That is 6:56
